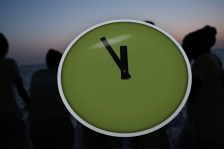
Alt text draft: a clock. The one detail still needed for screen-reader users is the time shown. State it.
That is 11:55
